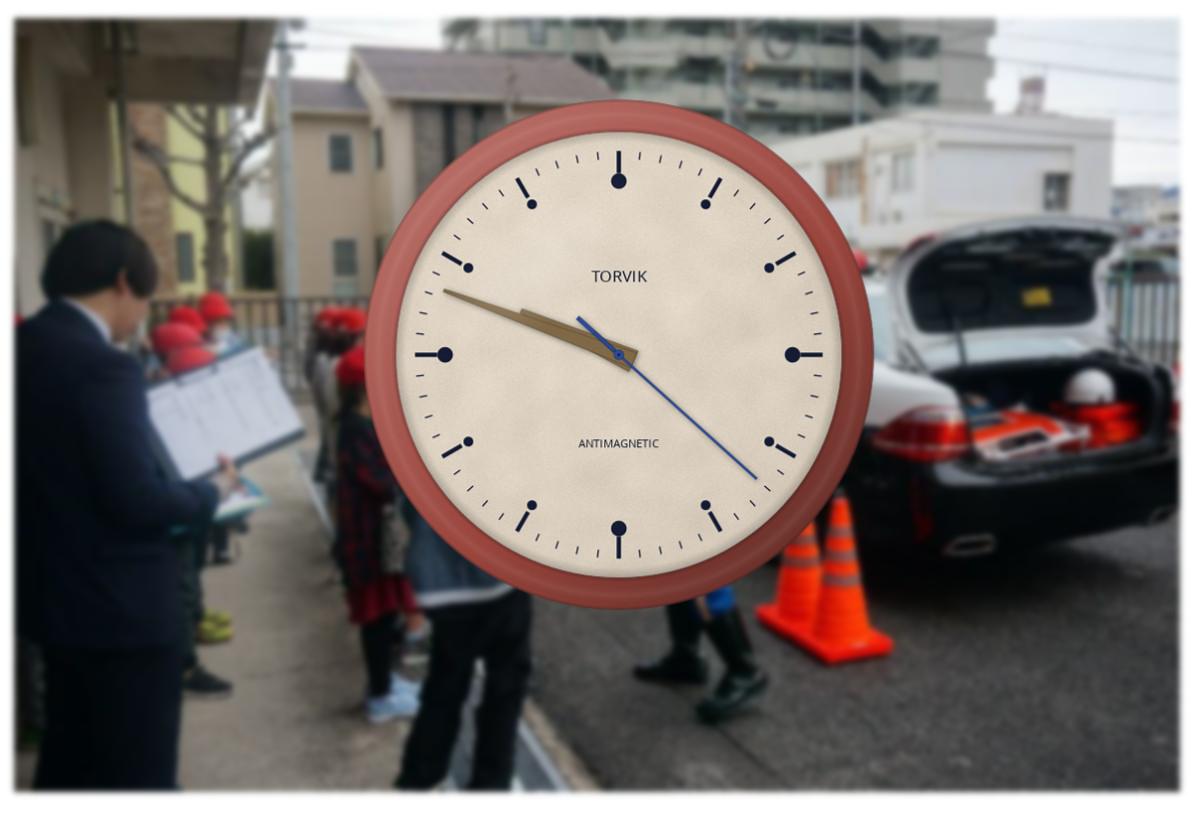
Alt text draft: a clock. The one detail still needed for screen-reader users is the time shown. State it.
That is 9:48:22
